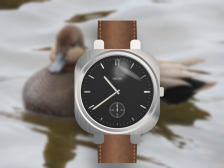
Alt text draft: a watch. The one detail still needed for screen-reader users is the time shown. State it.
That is 10:39
